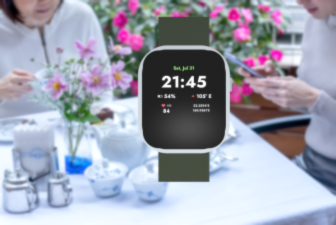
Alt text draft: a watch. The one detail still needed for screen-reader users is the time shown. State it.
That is 21:45
